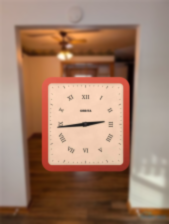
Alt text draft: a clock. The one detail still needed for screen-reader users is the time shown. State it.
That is 2:44
